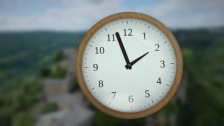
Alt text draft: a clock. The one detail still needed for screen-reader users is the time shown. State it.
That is 1:57
